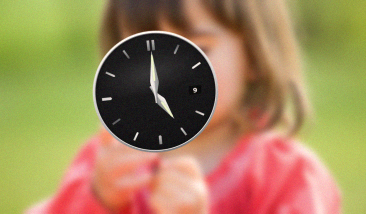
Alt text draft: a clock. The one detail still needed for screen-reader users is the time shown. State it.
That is 5:00
